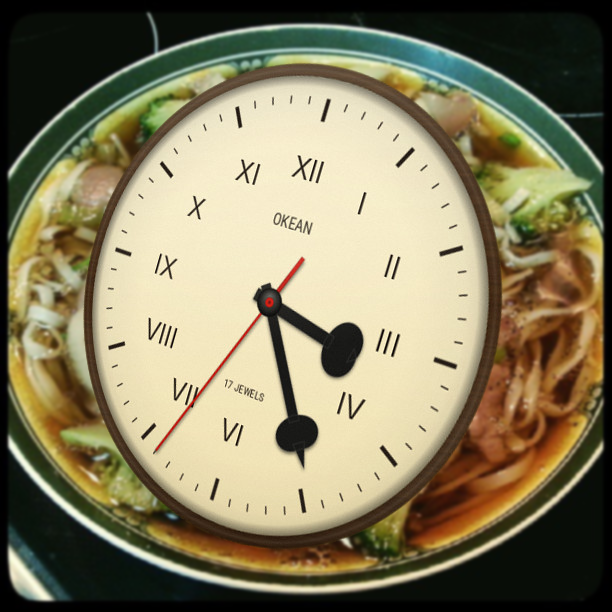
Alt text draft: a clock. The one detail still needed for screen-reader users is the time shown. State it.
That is 3:24:34
